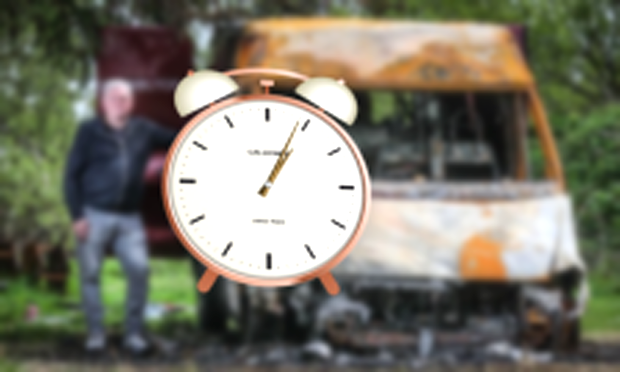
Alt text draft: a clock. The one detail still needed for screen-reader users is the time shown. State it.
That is 1:04
